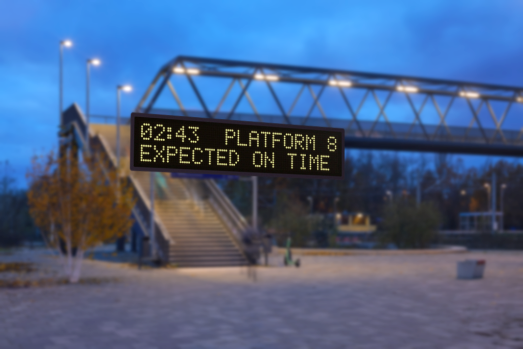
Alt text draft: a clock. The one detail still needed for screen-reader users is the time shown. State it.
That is 2:43
